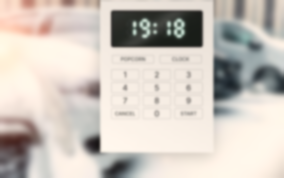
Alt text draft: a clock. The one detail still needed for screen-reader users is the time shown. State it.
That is 19:18
